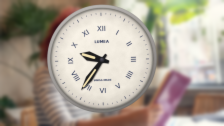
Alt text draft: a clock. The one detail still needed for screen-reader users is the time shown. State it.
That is 9:36
